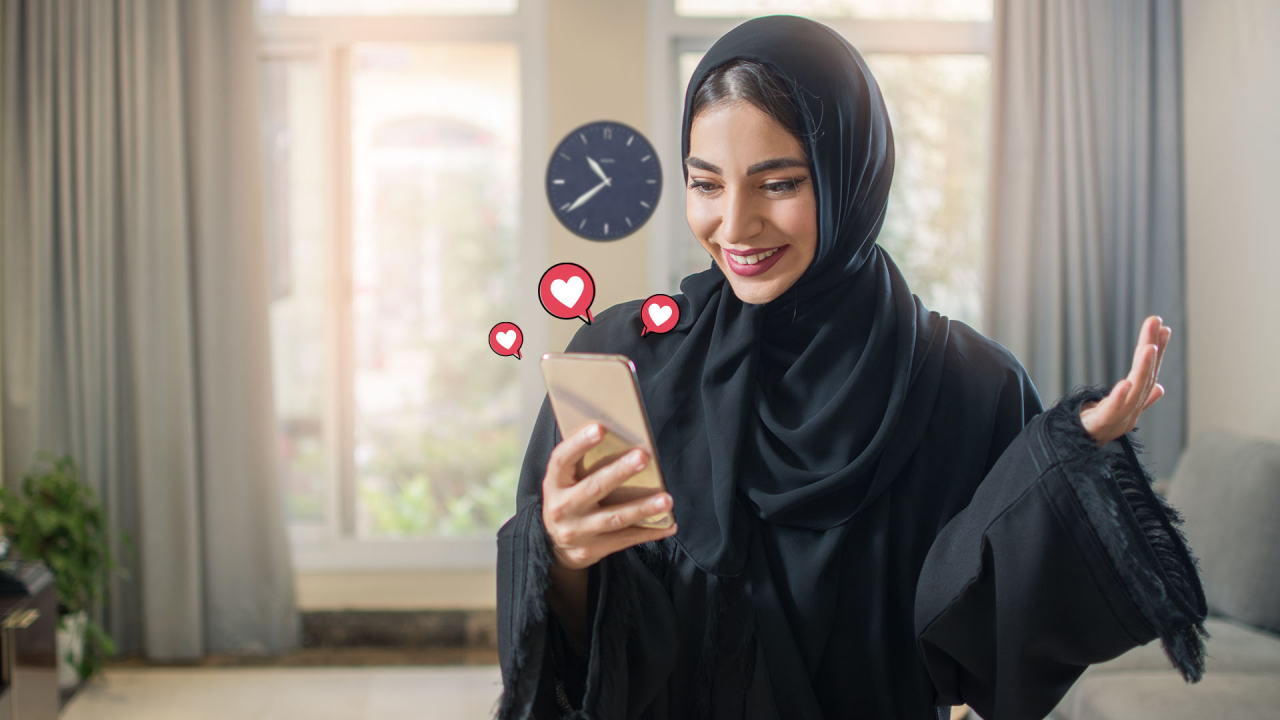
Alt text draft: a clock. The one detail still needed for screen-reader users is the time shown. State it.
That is 10:39
